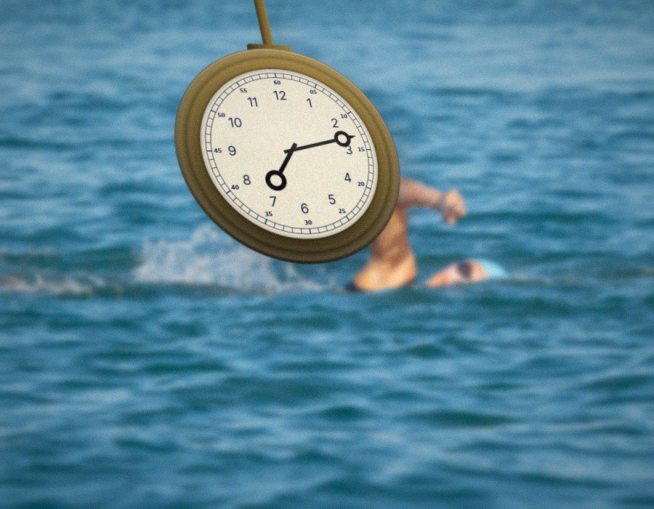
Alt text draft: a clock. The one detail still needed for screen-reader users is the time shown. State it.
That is 7:13
